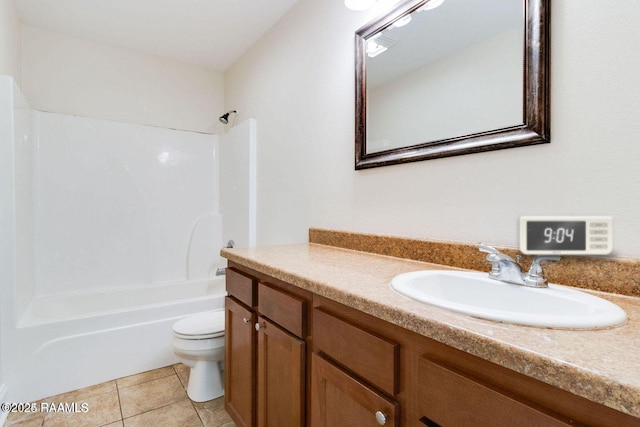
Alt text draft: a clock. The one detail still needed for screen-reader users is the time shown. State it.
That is 9:04
